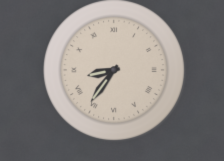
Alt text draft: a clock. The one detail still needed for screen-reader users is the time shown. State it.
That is 8:36
